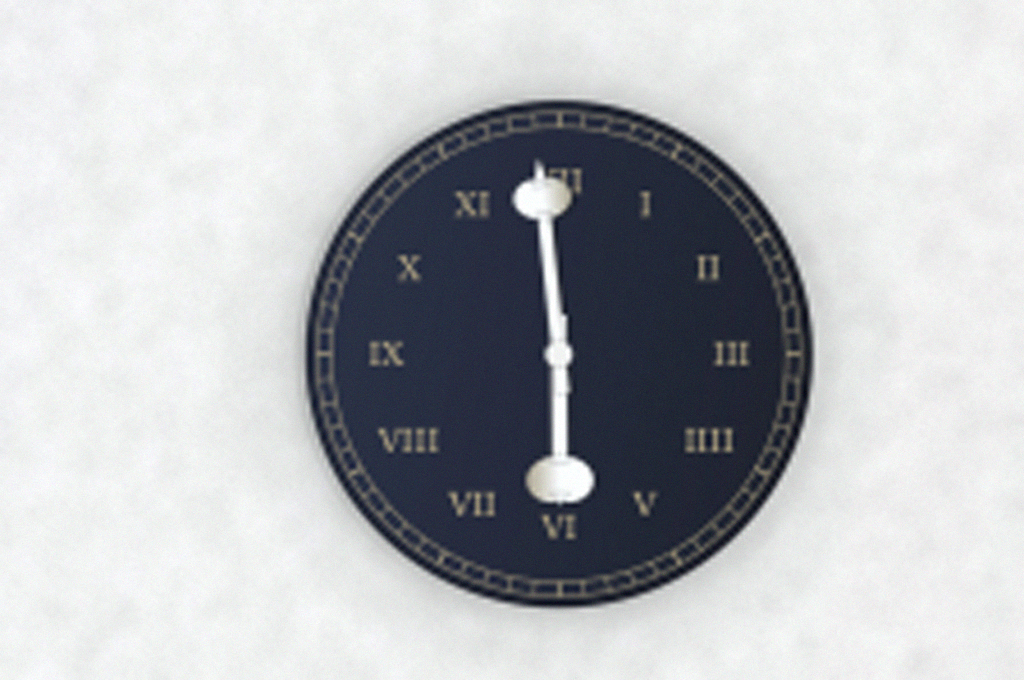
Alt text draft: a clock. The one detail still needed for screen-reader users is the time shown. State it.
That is 5:59
